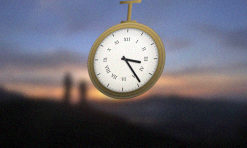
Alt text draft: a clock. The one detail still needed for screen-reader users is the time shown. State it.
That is 3:24
